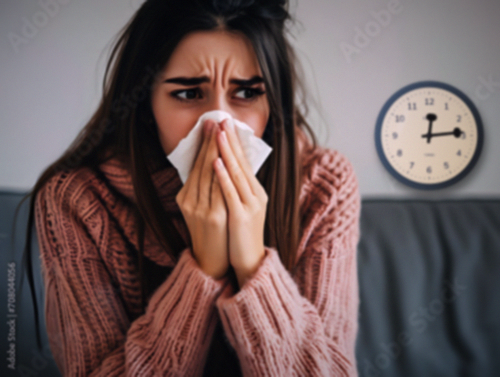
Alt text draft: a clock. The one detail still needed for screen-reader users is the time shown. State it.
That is 12:14
